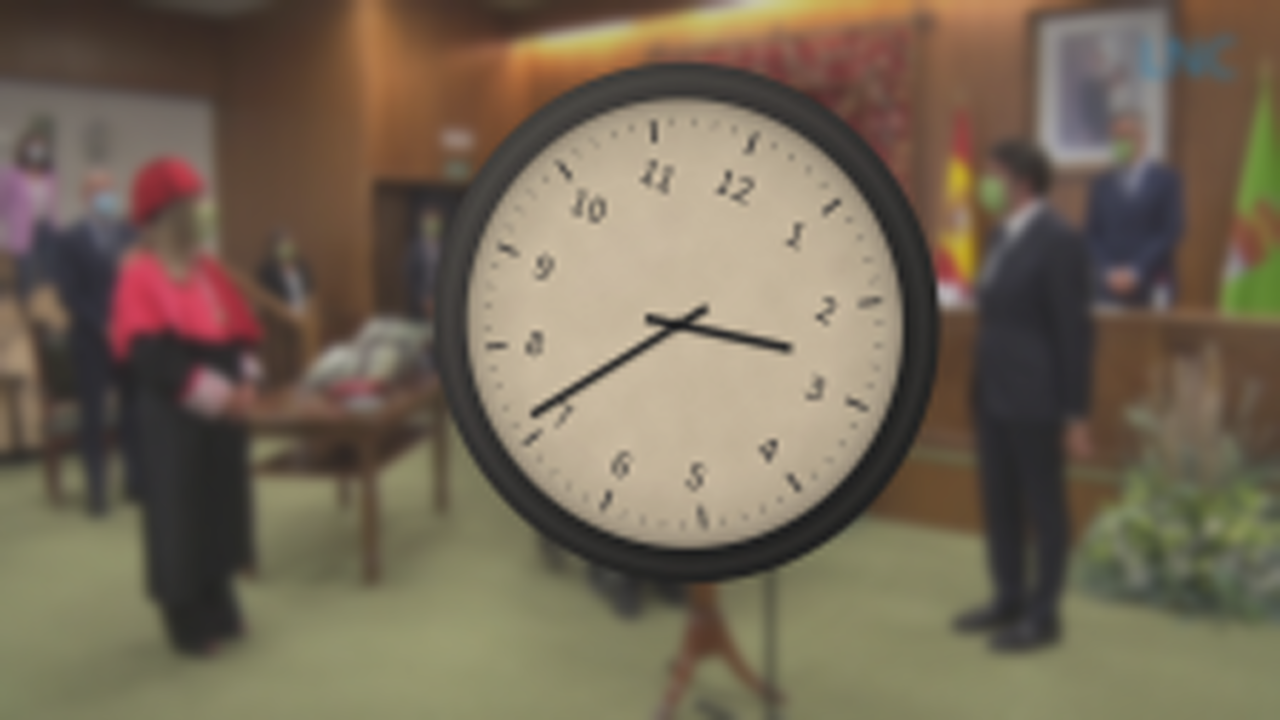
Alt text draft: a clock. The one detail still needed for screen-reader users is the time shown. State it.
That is 2:36
